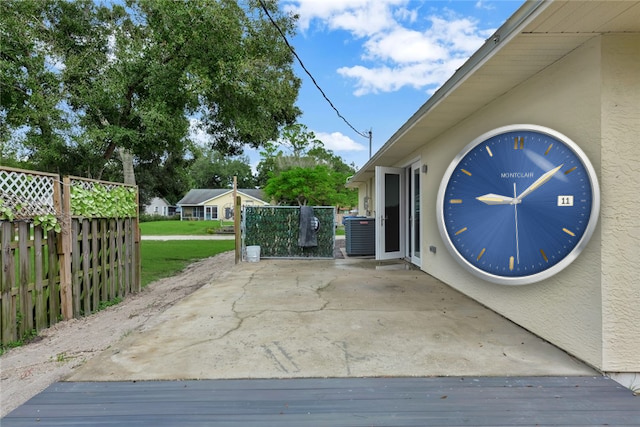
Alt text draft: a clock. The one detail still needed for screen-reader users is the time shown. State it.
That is 9:08:29
